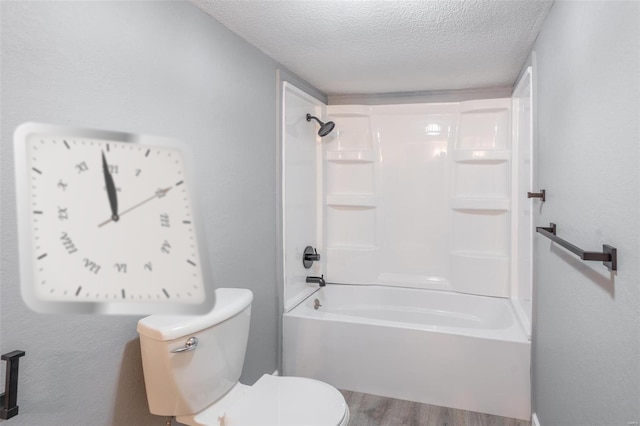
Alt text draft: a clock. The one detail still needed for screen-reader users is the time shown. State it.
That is 11:59:10
